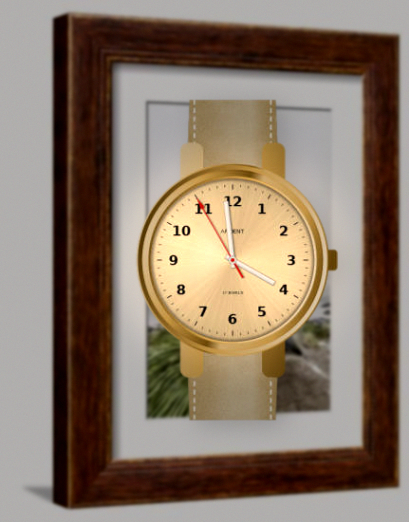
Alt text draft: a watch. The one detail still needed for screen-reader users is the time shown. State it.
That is 3:58:55
